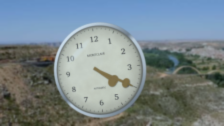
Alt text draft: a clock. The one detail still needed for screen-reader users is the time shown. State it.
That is 4:20
